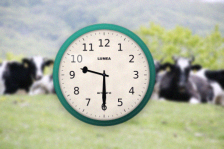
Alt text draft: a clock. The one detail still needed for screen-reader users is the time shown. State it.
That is 9:30
